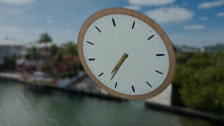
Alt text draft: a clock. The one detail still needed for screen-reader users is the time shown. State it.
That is 7:37
